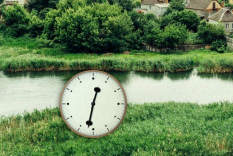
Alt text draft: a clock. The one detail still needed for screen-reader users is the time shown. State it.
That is 12:32
